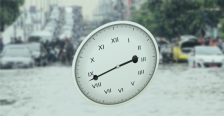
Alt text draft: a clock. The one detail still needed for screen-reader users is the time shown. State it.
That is 2:43
